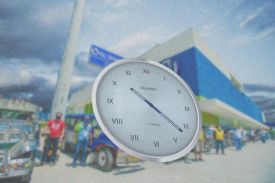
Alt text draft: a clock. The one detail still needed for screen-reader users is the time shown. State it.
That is 10:22
